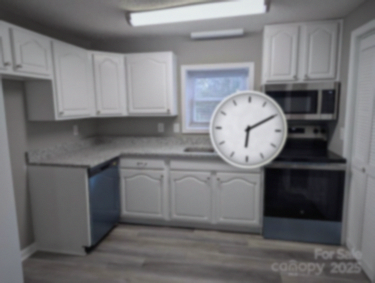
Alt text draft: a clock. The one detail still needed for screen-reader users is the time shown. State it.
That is 6:10
